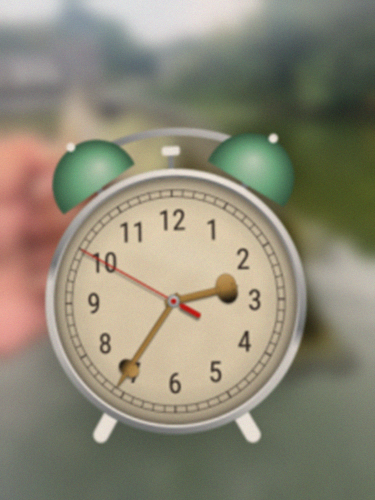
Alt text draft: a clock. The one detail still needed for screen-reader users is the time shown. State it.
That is 2:35:50
